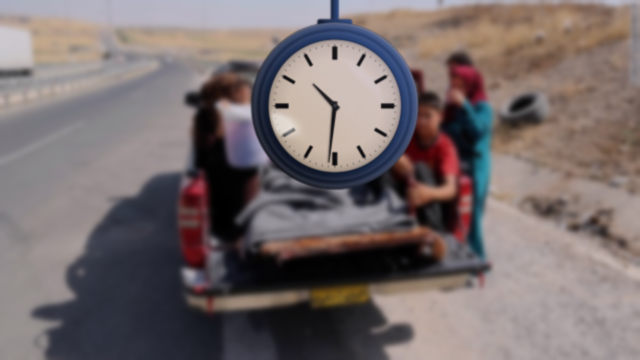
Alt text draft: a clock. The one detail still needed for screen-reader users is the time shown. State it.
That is 10:31
